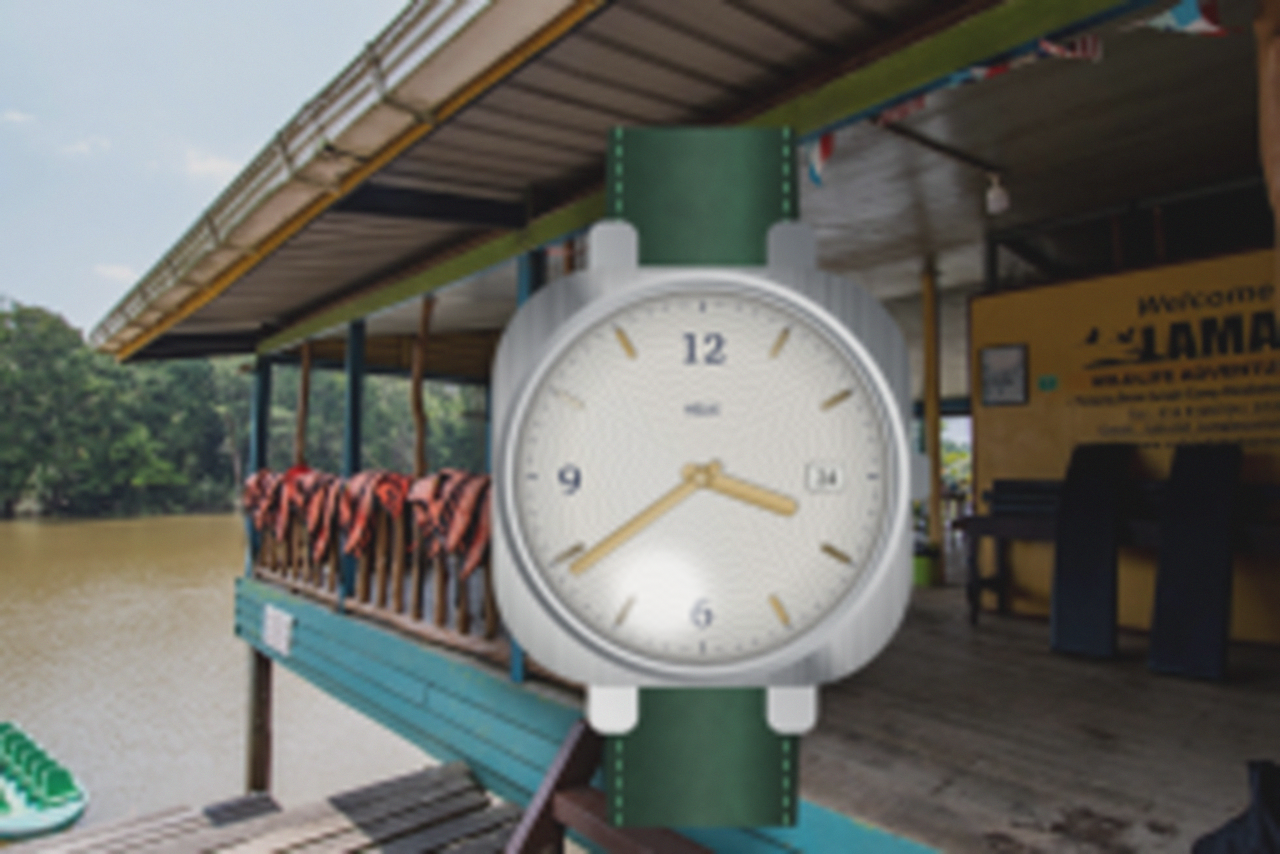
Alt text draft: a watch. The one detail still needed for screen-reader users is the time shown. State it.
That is 3:39
